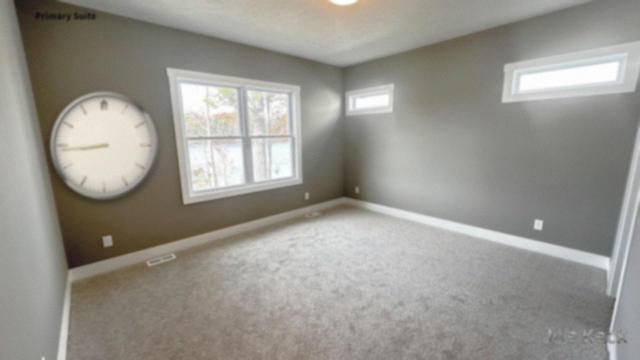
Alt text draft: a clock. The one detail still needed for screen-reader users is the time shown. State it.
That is 8:44
